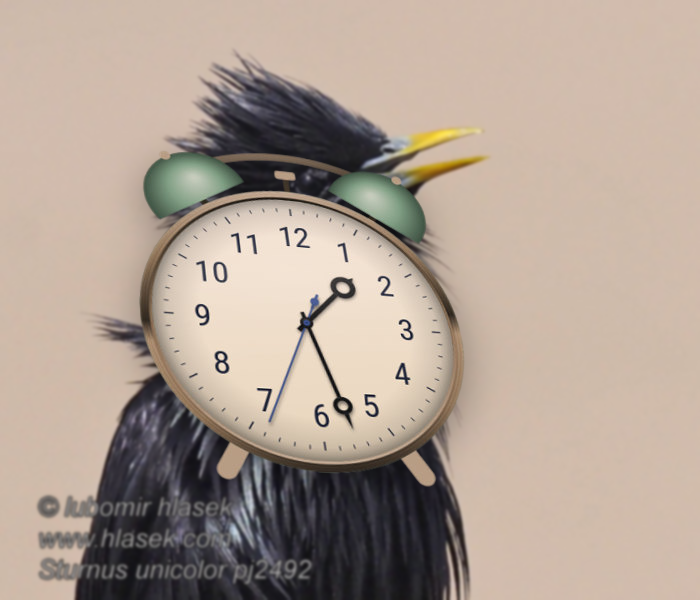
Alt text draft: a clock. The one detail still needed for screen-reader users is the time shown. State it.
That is 1:27:34
